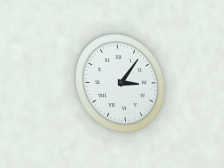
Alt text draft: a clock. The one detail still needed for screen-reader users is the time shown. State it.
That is 3:07
